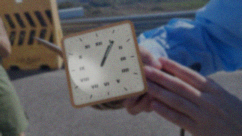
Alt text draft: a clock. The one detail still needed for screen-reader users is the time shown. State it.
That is 1:06
